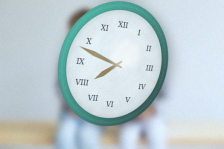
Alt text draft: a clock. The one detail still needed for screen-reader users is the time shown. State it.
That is 7:48
